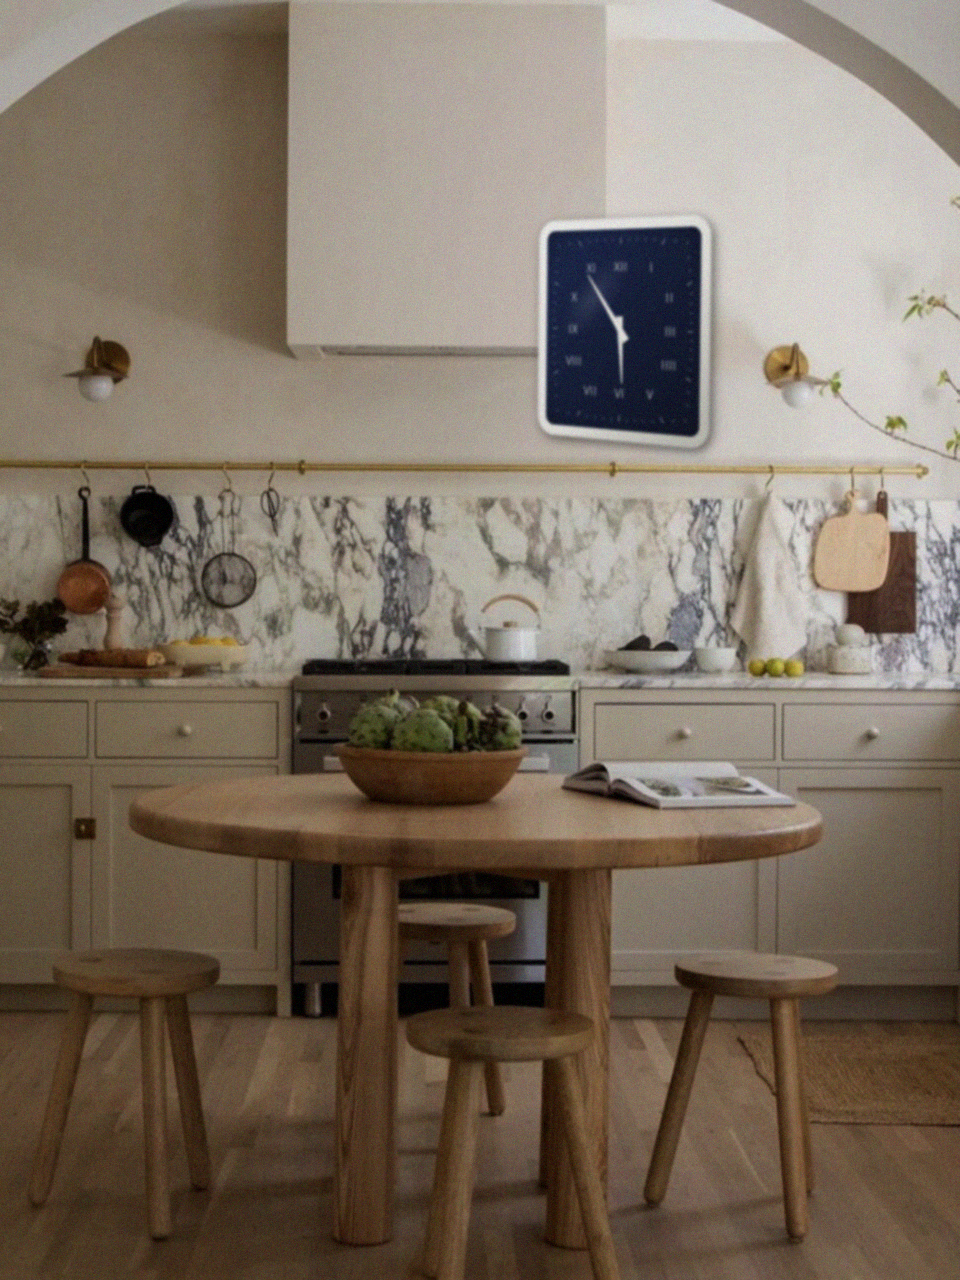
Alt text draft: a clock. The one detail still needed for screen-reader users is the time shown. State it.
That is 5:54
